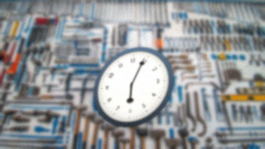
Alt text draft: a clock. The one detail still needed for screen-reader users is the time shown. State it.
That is 6:04
